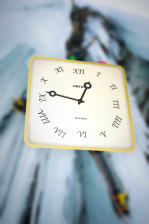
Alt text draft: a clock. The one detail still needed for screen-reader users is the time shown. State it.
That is 12:47
